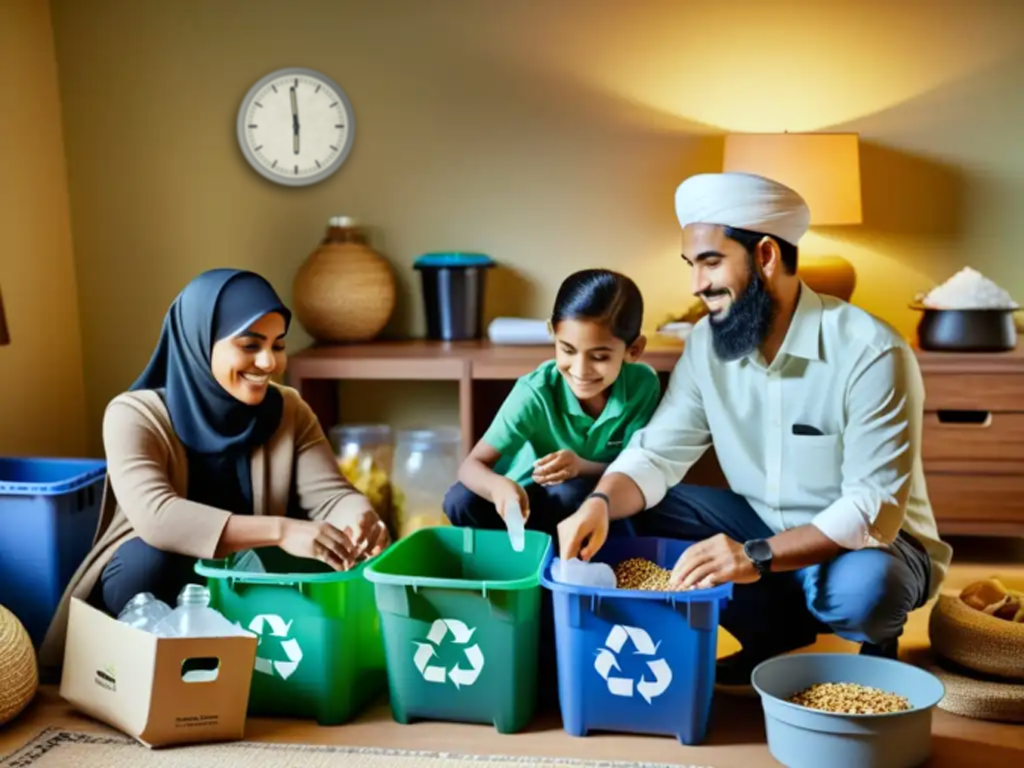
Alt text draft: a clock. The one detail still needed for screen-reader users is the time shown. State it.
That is 5:59
